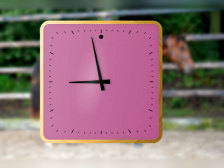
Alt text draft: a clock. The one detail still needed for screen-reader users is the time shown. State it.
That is 8:58
